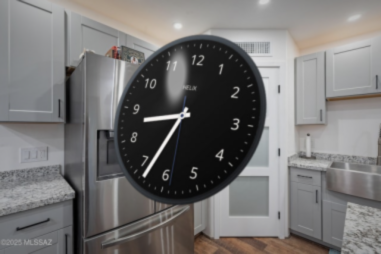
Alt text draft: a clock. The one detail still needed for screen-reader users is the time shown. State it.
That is 8:33:29
